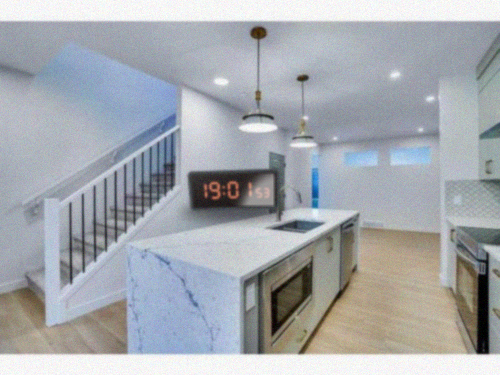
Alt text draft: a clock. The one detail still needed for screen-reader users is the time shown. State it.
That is 19:01
